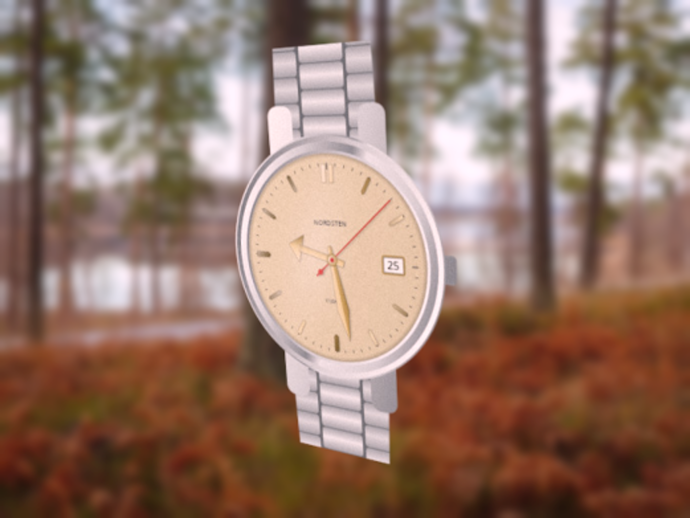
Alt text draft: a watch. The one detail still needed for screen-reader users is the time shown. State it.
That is 9:28:08
